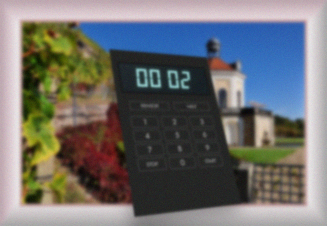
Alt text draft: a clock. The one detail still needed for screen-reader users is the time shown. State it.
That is 0:02
